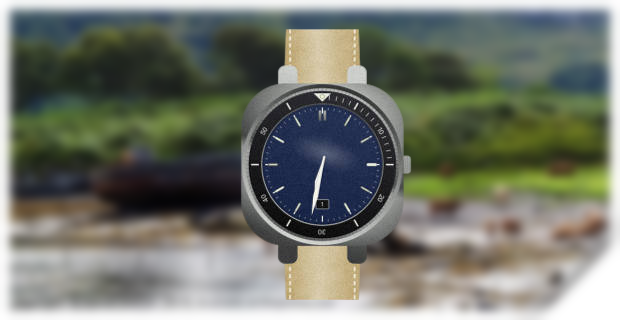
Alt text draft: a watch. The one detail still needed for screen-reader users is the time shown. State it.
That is 6:32
